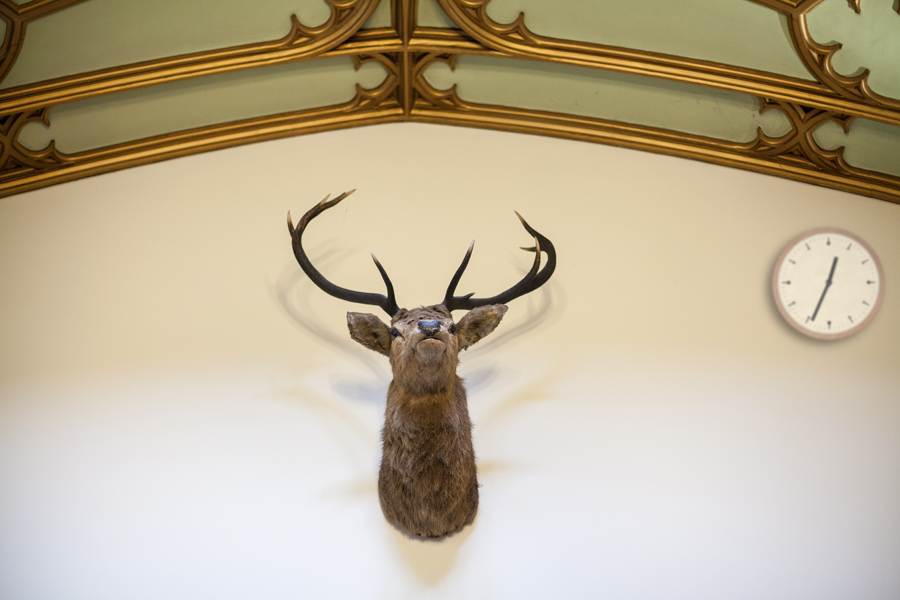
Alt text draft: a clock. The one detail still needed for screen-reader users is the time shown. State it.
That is 12:34
